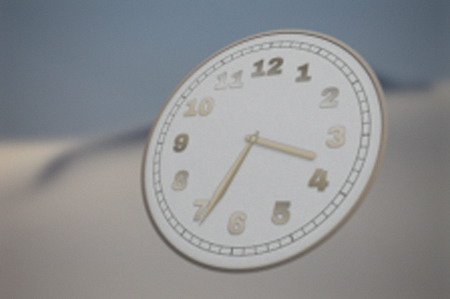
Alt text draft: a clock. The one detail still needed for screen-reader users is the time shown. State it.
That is 3:34
